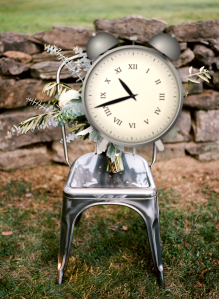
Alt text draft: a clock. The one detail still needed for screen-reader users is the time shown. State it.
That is 10:42
